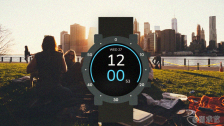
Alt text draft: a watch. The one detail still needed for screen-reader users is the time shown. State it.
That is 12:00
